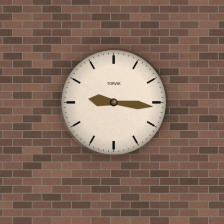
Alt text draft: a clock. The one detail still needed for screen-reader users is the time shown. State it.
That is 9:16
